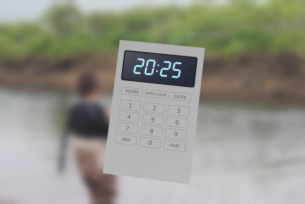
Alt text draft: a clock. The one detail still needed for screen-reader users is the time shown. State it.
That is 20:25
